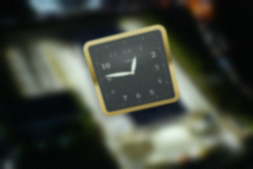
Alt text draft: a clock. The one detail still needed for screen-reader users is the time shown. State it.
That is 12:46
